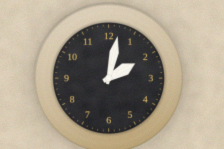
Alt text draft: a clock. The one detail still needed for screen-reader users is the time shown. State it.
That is 2:02
